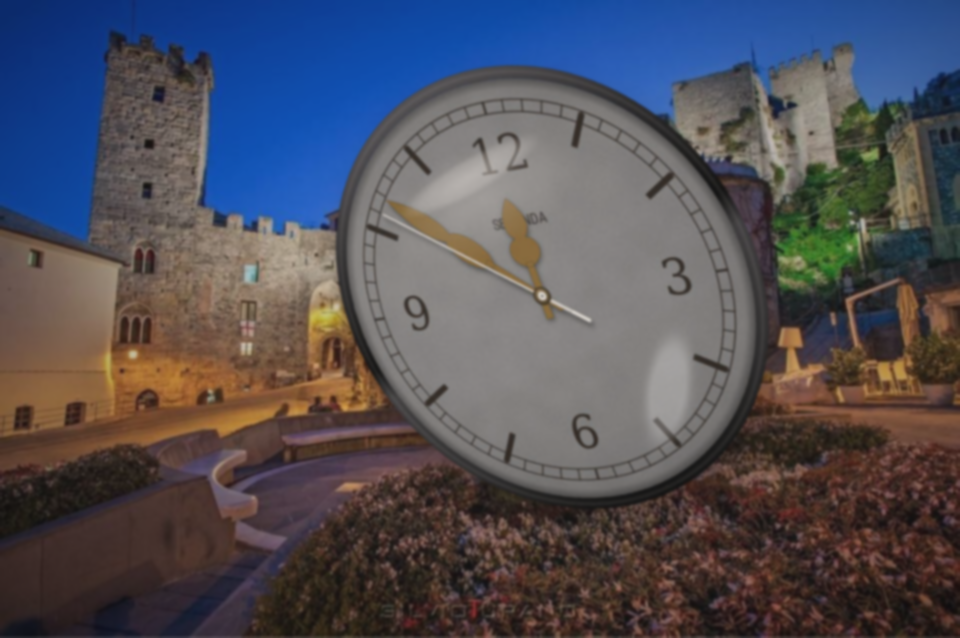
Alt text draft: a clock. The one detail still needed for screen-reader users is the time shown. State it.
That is 11:51:51
